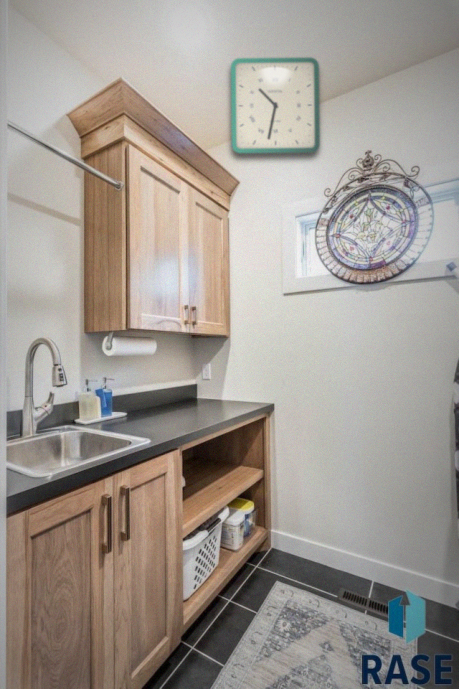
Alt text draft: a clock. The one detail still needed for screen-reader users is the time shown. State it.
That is 10:32
